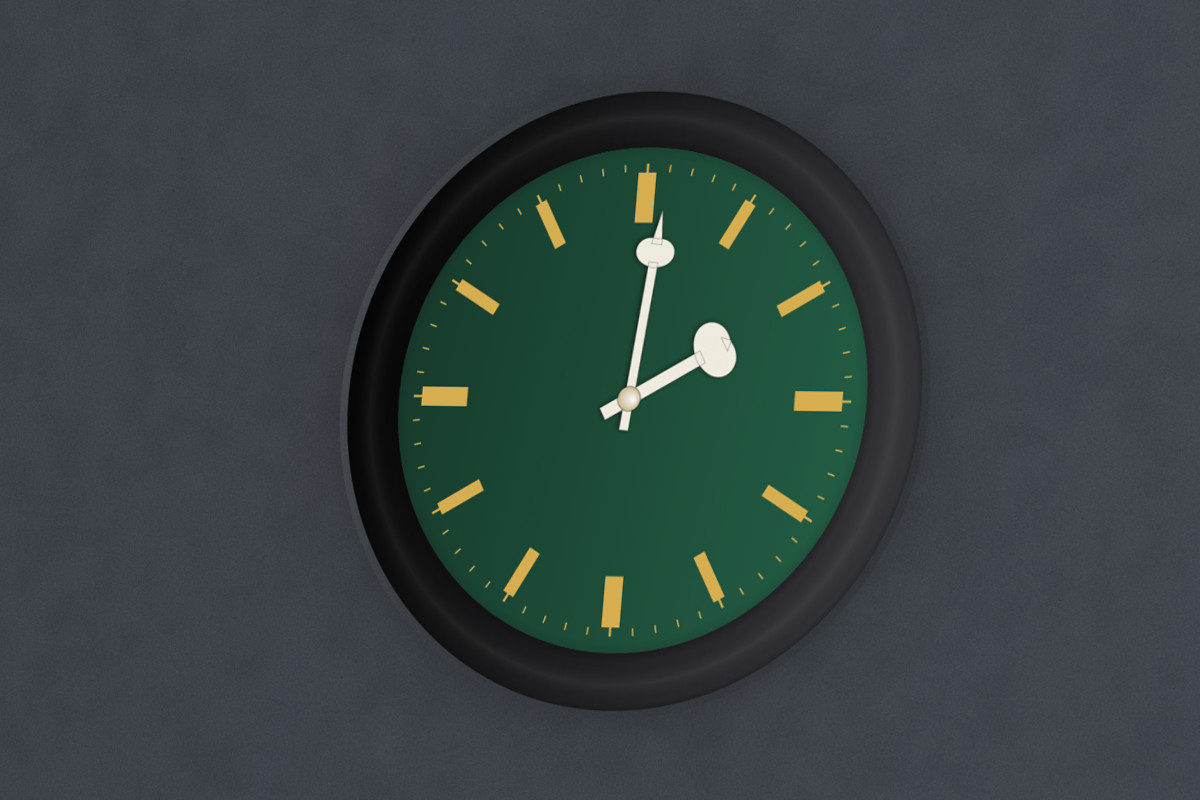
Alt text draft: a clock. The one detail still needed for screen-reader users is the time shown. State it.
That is 2:01
